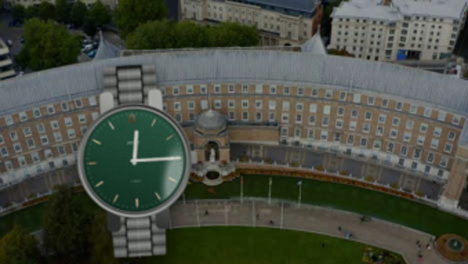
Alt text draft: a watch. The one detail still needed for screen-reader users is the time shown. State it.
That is 12:15
